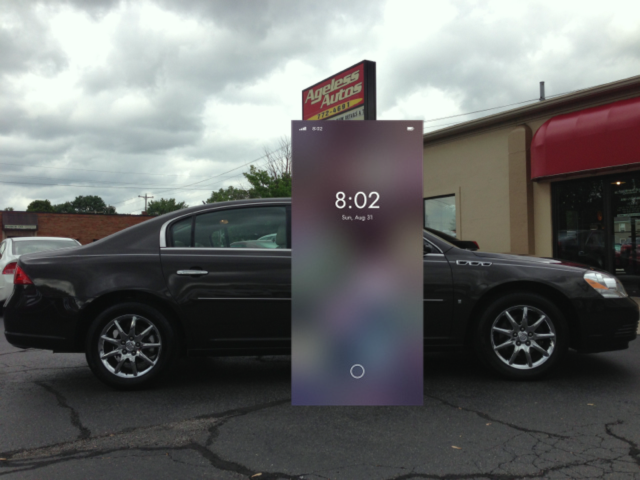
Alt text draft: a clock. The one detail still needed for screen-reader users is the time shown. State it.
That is 8:02
